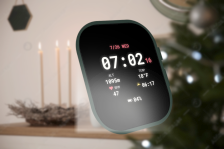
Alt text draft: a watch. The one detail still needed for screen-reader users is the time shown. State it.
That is 7:02
